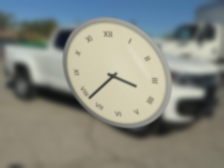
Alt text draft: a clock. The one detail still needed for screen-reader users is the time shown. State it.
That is 3:38
